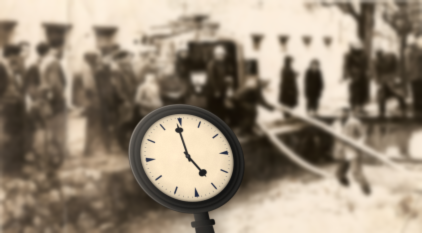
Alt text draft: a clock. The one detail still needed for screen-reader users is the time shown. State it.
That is 4:59
